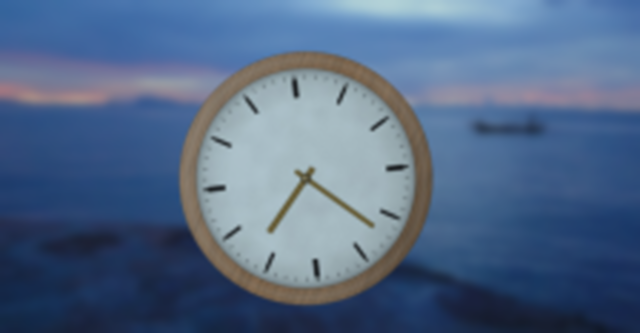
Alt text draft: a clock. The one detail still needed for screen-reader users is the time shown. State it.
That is 7:22
